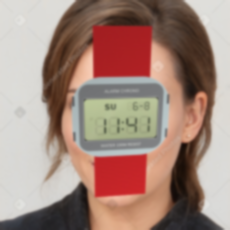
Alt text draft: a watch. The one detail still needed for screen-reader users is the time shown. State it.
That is 11:41
